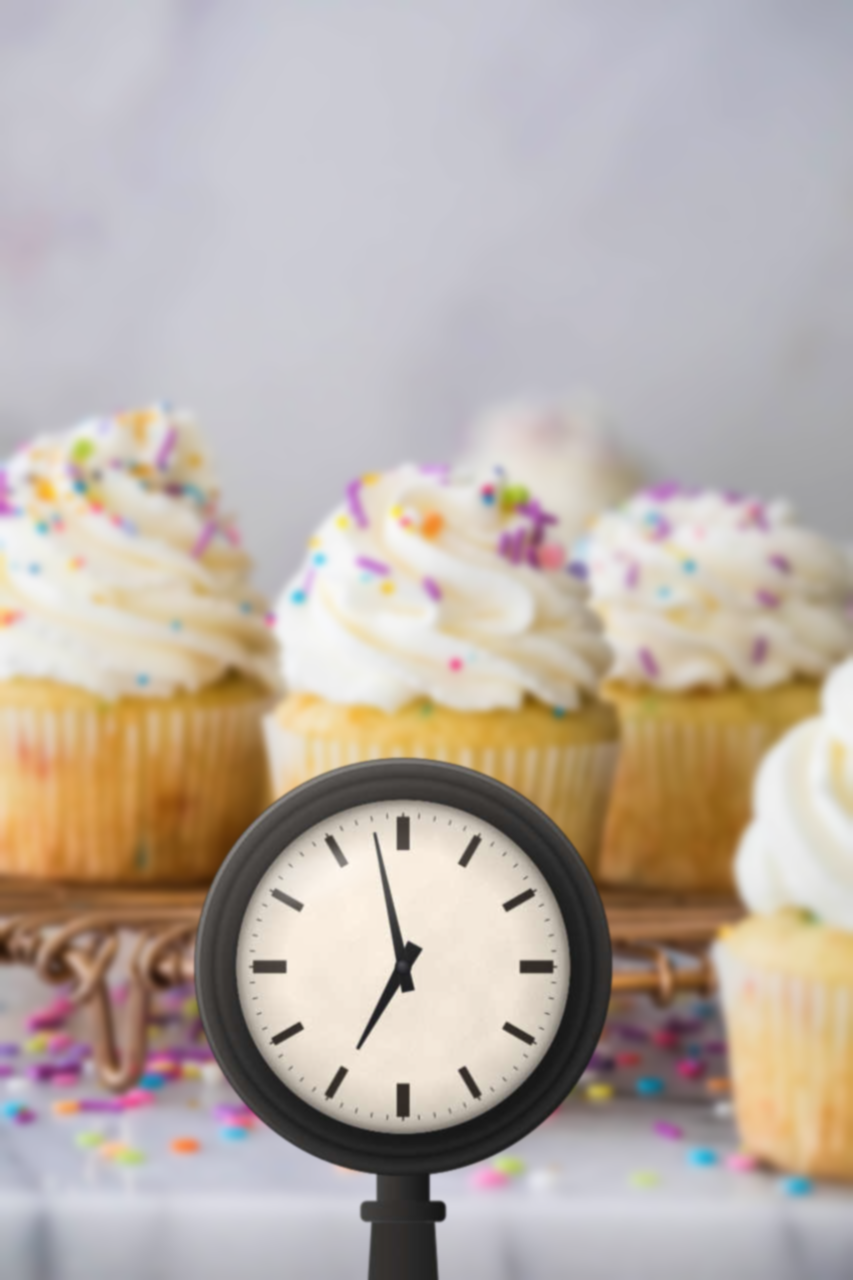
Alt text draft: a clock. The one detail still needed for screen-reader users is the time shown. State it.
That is 6:58
